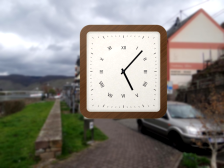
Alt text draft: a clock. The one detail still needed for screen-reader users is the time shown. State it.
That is 5:07
